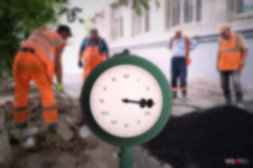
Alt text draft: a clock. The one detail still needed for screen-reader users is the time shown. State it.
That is 3:16
